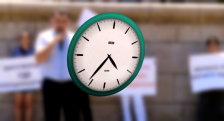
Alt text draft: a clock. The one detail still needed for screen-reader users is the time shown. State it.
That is 4:36
